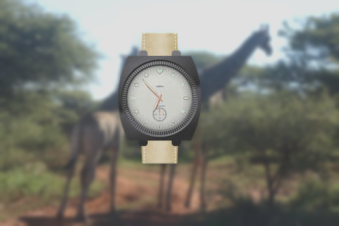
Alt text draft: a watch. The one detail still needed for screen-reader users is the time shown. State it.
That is 6:53
